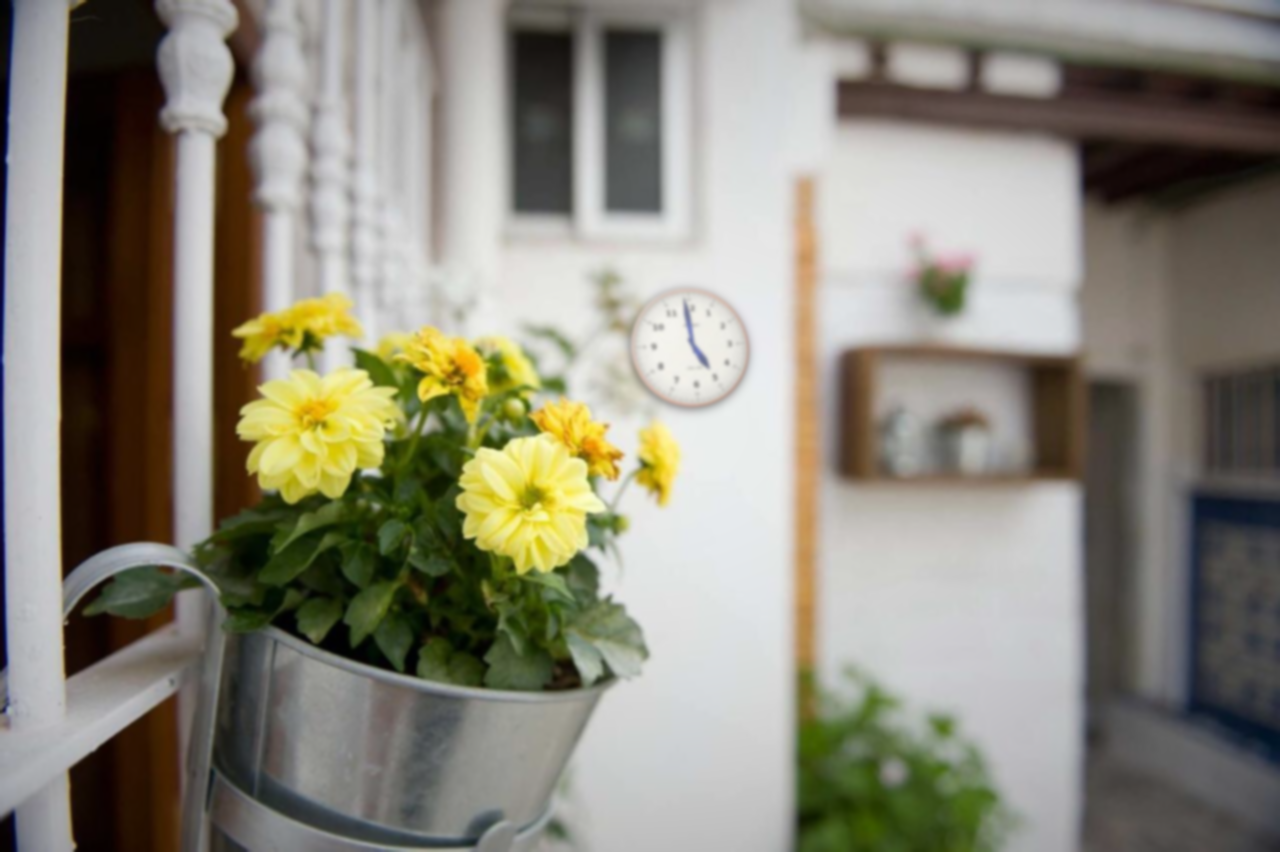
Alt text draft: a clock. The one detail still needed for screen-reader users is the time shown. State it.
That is 4:59
